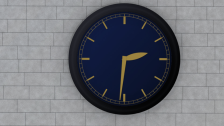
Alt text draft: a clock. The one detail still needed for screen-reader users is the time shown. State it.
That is 2:31
